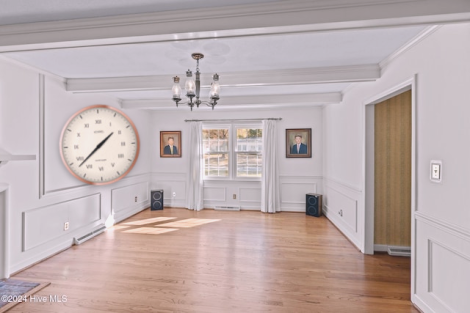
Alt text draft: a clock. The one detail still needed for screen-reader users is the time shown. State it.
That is 1:38
